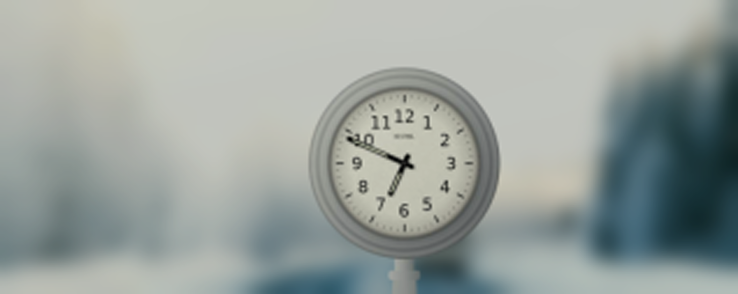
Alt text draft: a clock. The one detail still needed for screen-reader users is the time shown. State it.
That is 6:49
